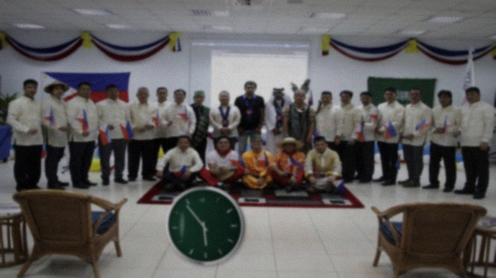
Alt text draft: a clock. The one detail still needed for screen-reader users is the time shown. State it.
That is 5:54
